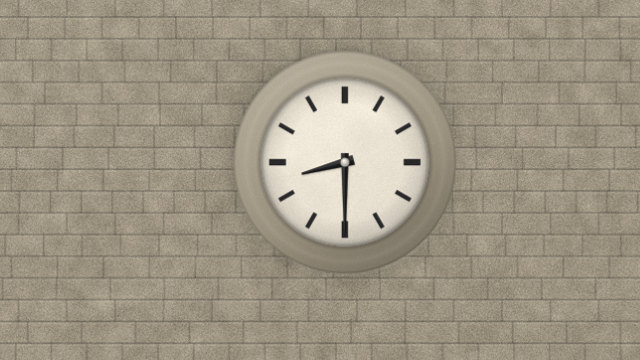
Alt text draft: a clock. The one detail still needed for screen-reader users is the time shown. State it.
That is 8:30
